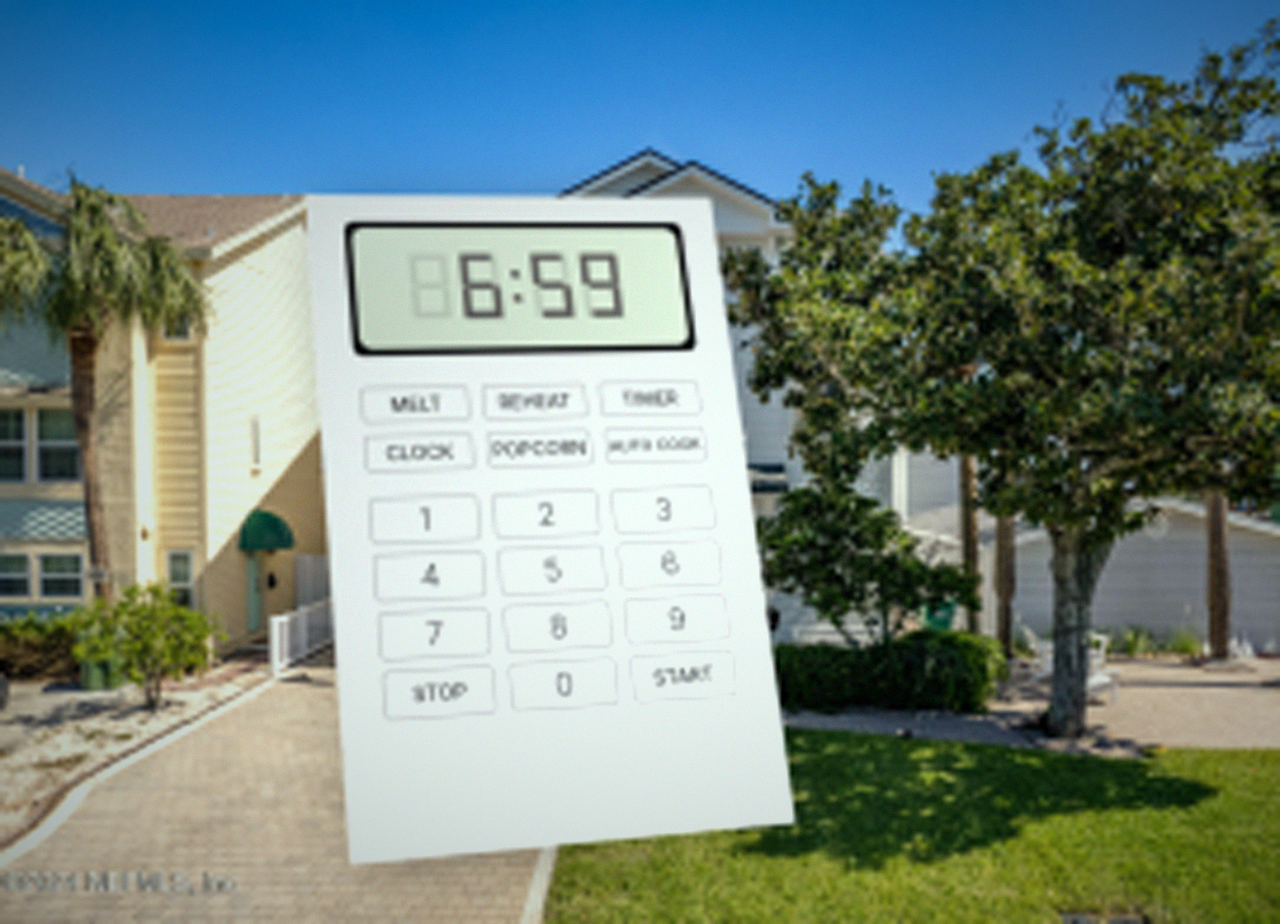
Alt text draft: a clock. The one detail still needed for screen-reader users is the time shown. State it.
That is 6:59
